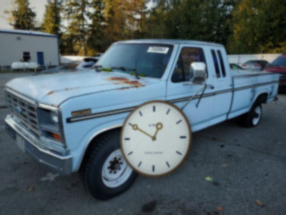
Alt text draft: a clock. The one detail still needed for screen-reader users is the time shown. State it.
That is 12:50
